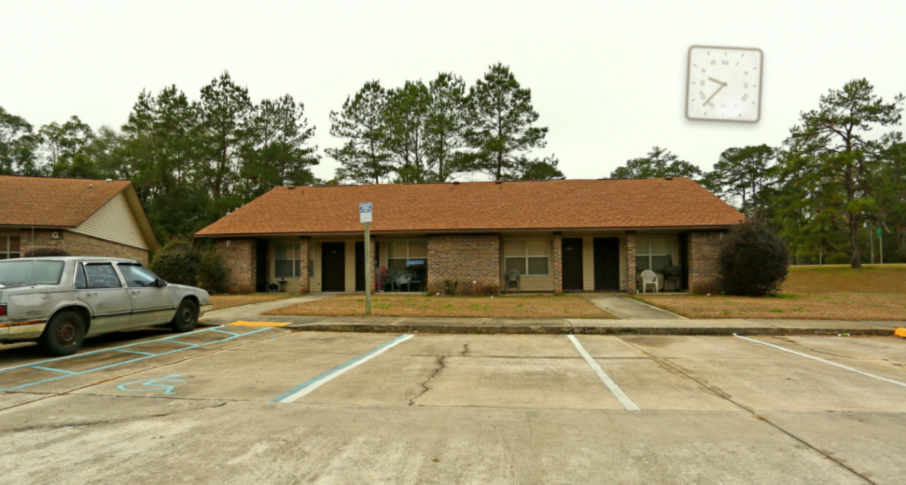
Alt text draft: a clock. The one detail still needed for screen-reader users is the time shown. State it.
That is 9:37
